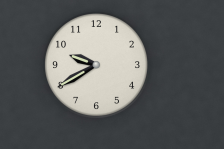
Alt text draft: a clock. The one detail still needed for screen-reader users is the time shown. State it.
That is 9:40
